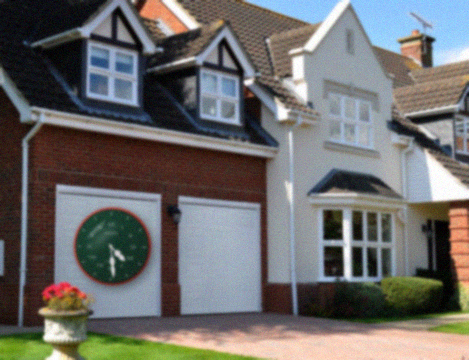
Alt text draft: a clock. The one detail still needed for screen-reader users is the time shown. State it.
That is 4:29
